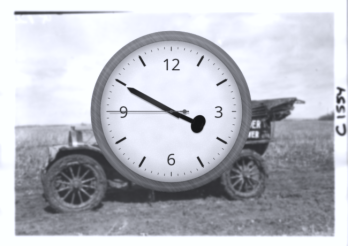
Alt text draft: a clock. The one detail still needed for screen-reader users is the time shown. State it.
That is 3:49:45
